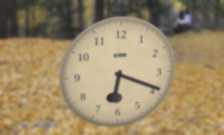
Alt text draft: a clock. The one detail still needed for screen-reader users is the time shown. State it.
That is 6:19
